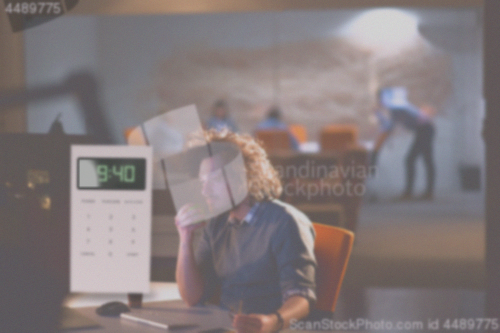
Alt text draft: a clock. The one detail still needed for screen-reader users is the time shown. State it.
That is 9:40
